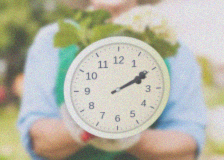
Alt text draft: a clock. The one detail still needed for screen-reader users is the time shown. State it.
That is 2:10
